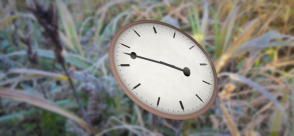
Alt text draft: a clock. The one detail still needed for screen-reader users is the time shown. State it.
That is 3:48
